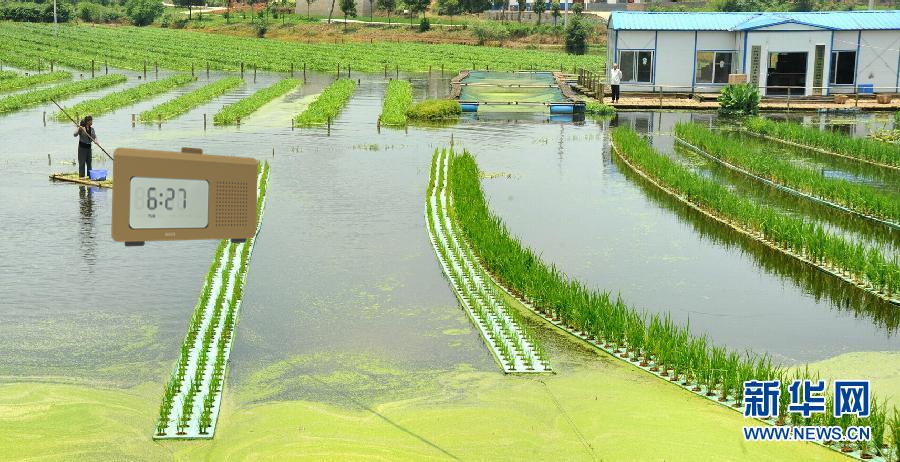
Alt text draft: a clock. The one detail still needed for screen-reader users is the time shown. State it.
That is 6:27
